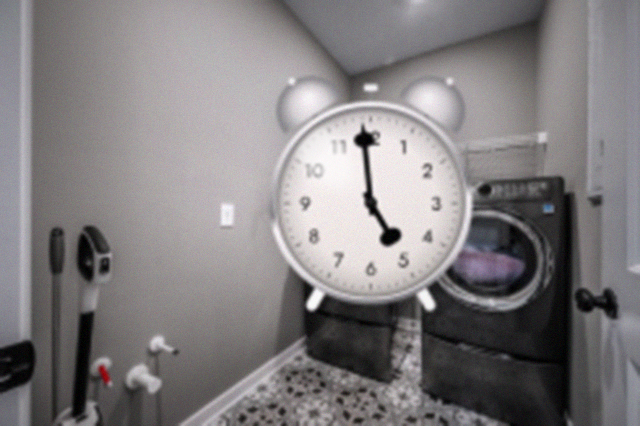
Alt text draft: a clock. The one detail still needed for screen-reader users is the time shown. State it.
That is 4:59
